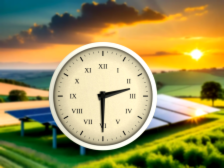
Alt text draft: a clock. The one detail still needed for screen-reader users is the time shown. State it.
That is 2:30
